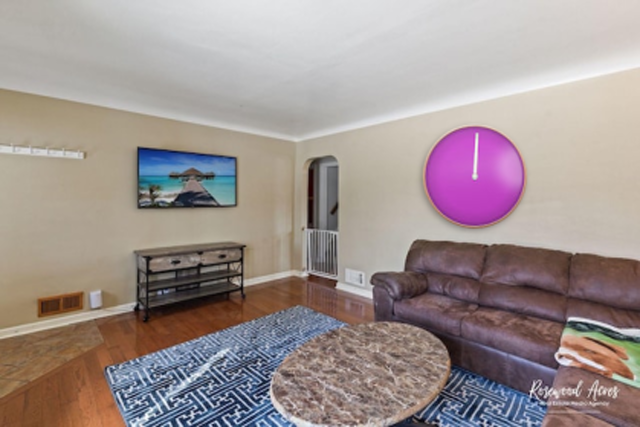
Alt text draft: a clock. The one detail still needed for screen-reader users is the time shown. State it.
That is 12:00
